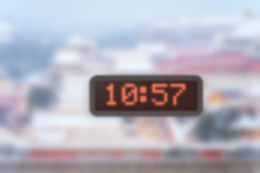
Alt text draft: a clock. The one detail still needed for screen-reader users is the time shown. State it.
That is 10:57
